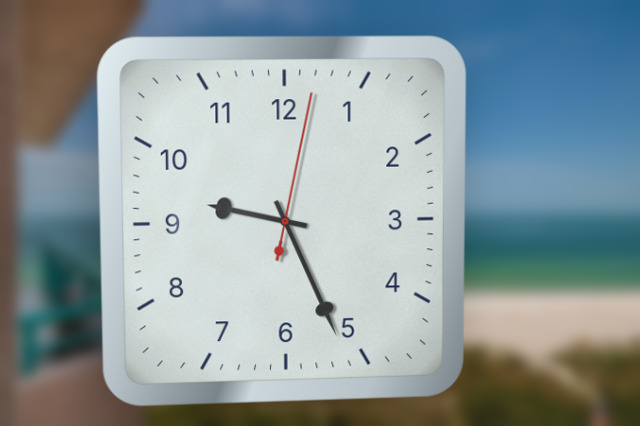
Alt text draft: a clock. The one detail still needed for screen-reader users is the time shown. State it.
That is 9:26:02
